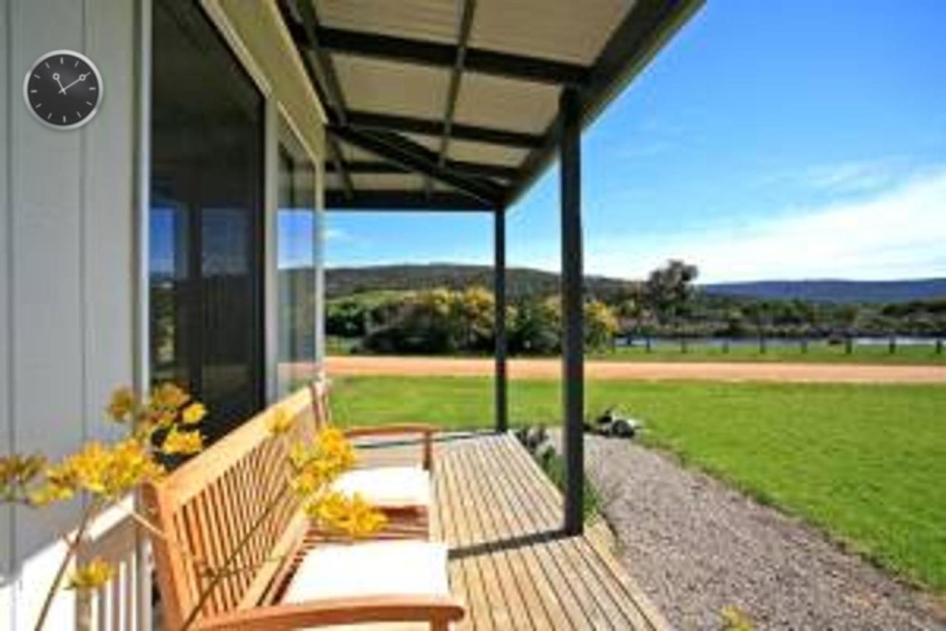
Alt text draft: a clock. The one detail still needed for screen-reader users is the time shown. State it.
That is 11:10
